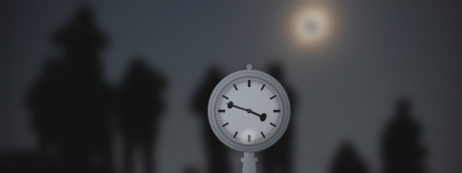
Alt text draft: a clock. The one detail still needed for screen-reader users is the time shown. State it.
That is 3:48
